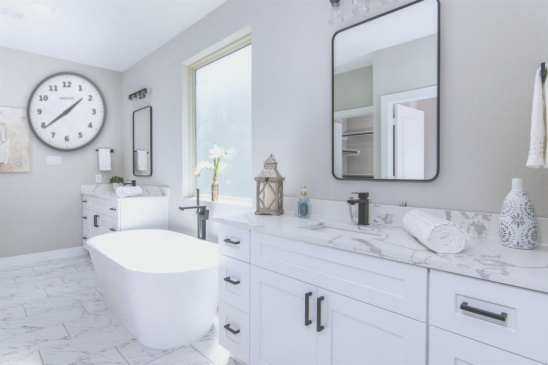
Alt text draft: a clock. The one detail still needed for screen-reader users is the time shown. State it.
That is 1:39
